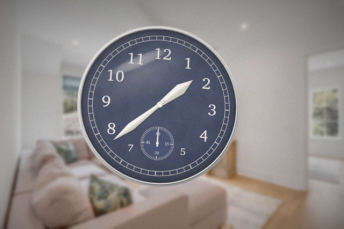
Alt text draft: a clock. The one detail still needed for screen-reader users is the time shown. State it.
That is 1:38
